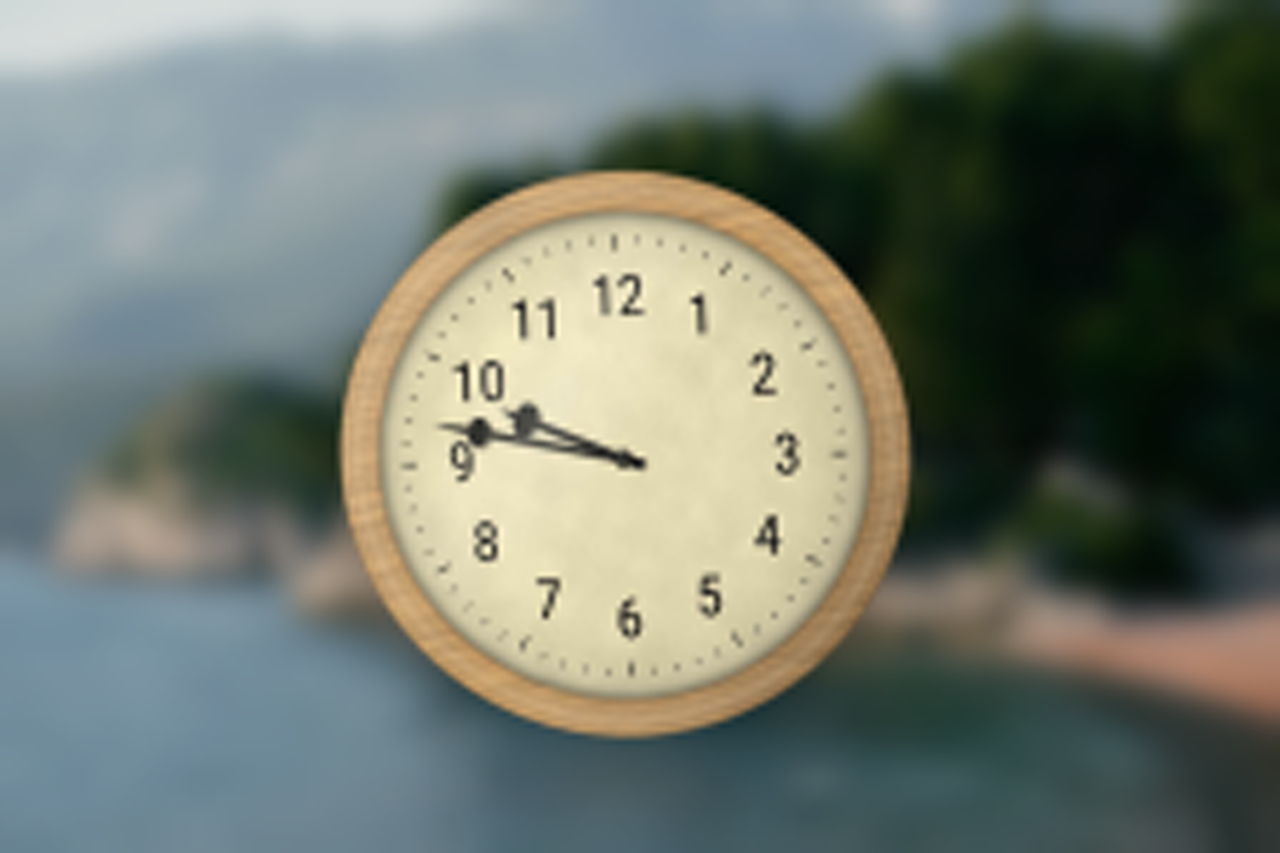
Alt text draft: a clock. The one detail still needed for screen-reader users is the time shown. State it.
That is 9:47
